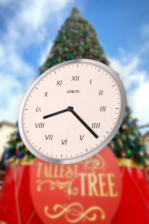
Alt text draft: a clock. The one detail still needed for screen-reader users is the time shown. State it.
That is 8:22
